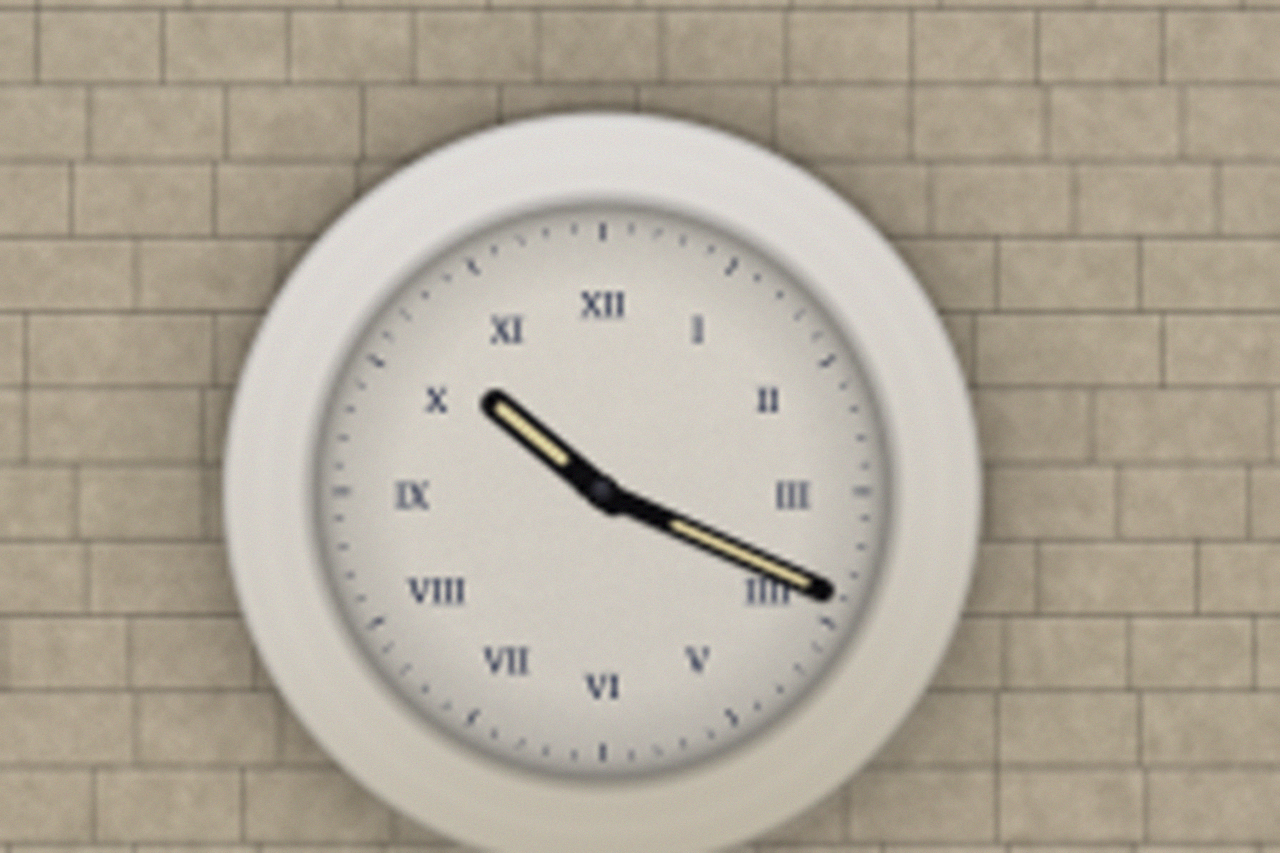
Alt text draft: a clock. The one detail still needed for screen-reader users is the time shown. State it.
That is 10:19
